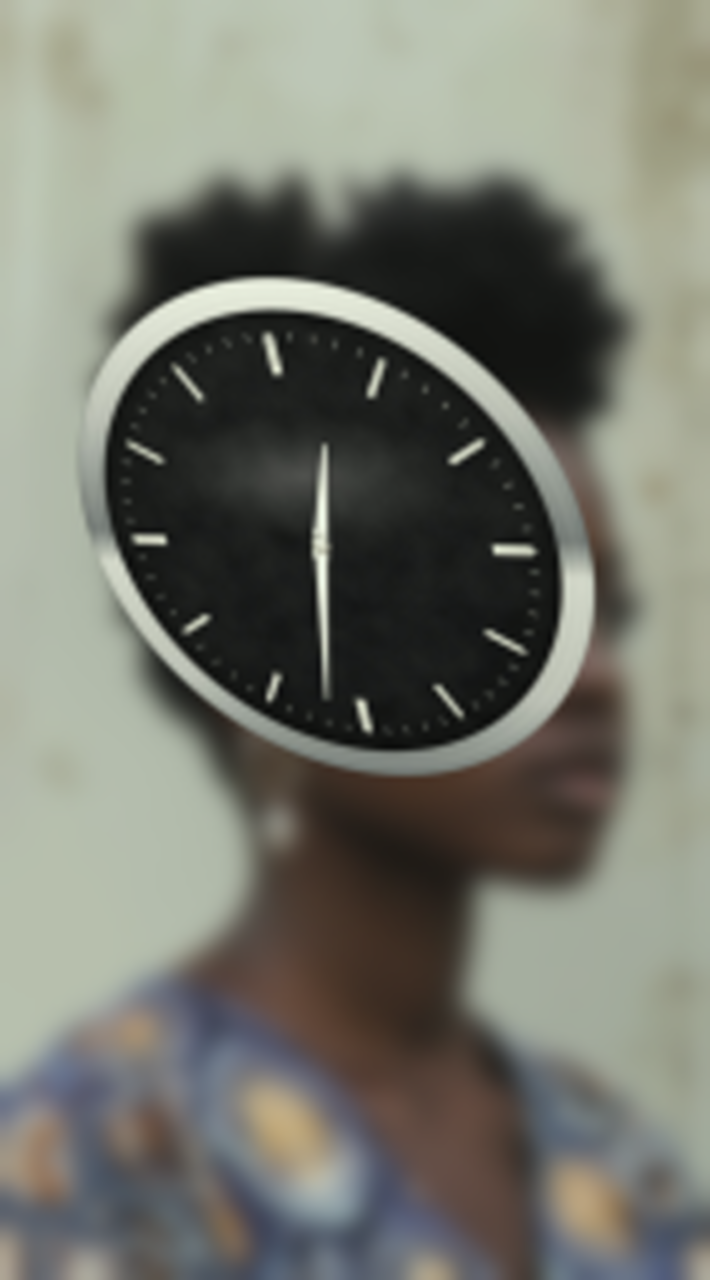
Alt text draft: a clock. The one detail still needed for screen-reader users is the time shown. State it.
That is 12:32
